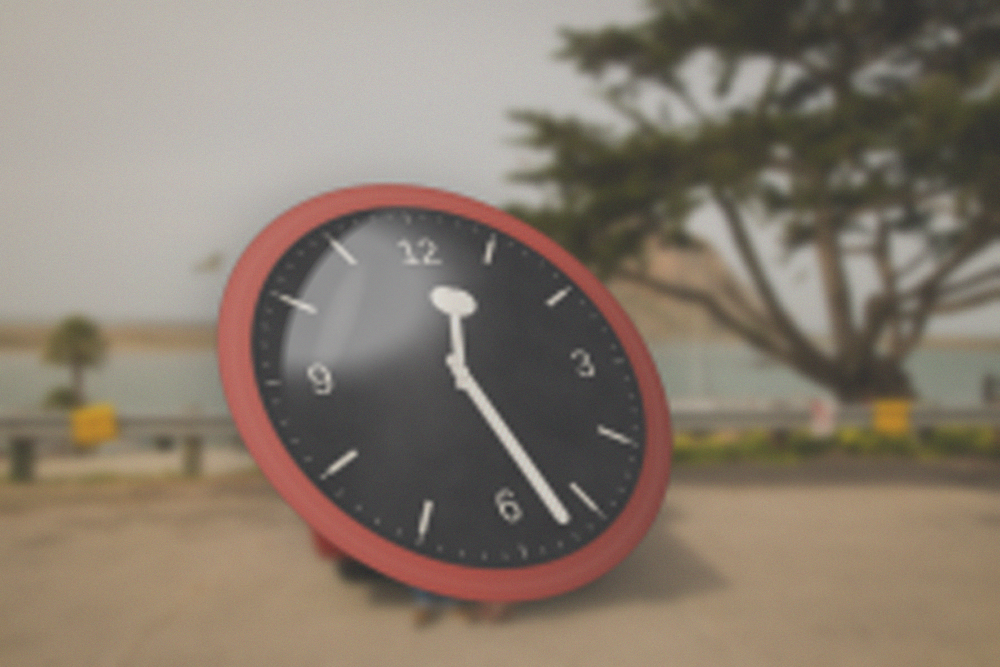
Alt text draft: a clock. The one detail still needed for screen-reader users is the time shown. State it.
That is 12:27
